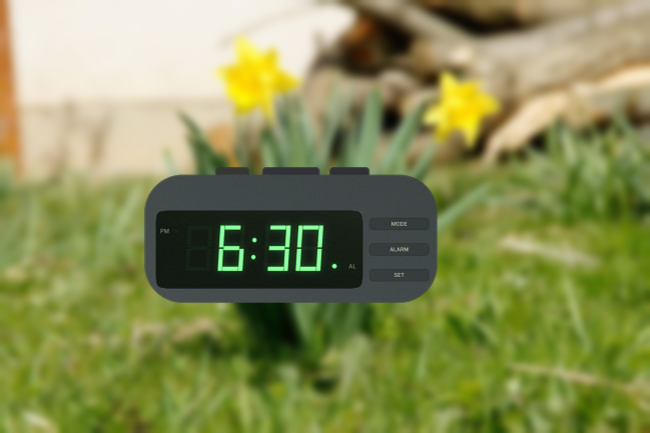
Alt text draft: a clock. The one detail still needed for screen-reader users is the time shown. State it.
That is 6:30
